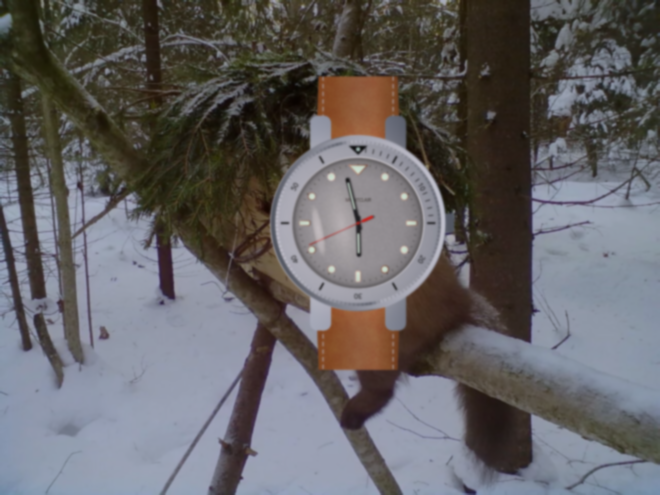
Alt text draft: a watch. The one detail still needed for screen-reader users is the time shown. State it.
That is 5:57:41
